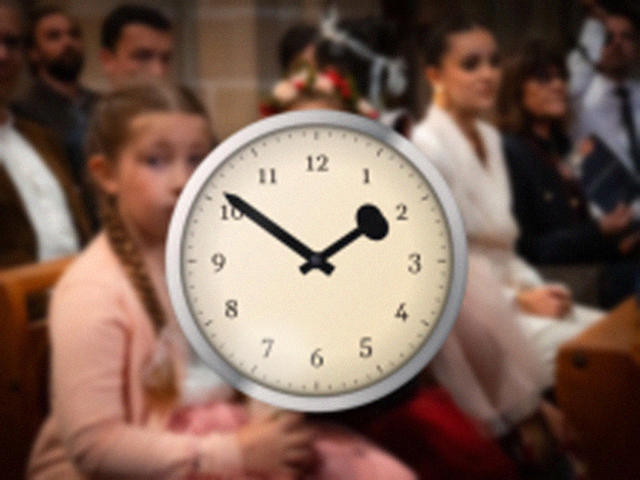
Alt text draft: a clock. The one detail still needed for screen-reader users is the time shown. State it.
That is 1:51
